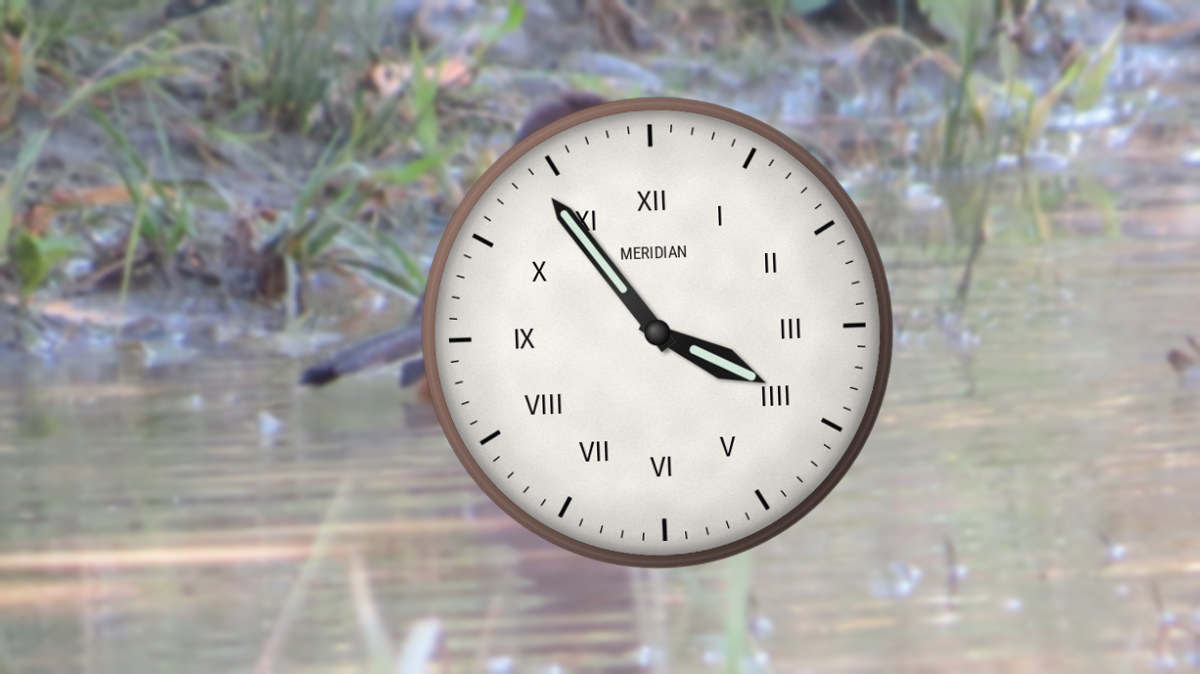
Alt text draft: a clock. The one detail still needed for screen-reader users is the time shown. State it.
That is 3:54
